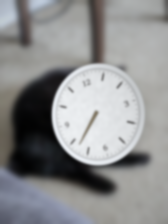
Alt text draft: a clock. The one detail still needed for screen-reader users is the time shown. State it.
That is 7:38
